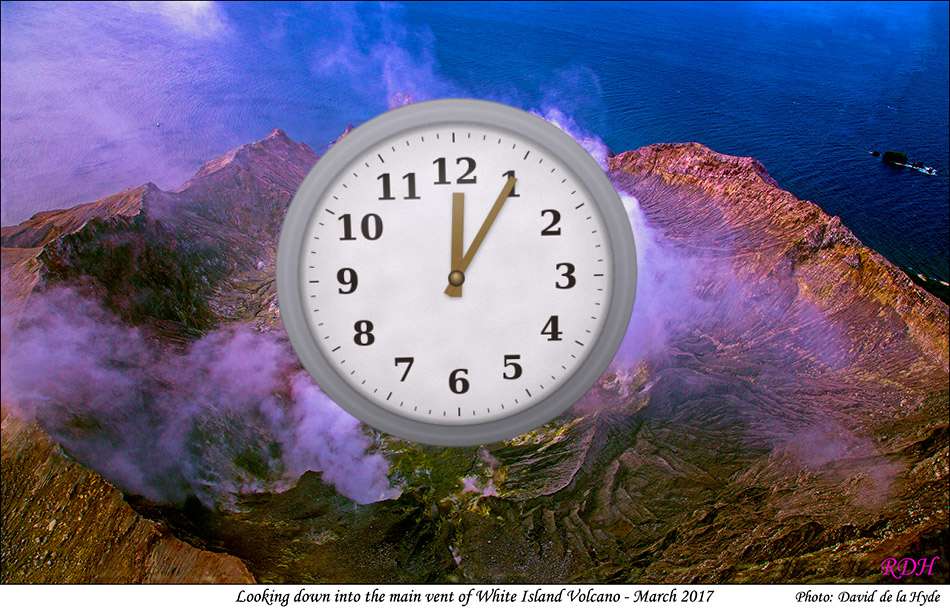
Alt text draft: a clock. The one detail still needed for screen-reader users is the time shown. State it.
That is 12:05
